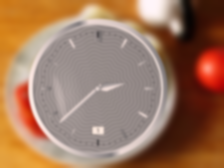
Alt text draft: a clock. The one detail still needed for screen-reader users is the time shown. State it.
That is 2:38
